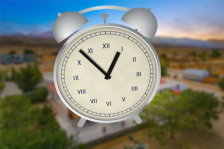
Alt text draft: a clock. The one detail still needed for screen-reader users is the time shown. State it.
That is 12:53
